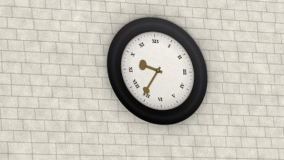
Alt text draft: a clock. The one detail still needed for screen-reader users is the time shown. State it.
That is 9:36
